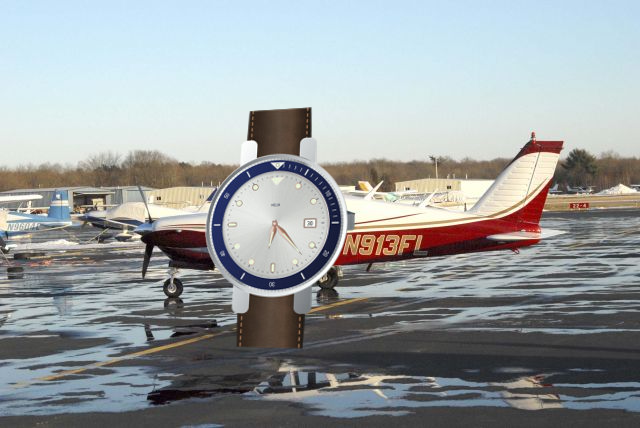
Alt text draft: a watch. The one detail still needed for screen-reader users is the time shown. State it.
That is 6:23
